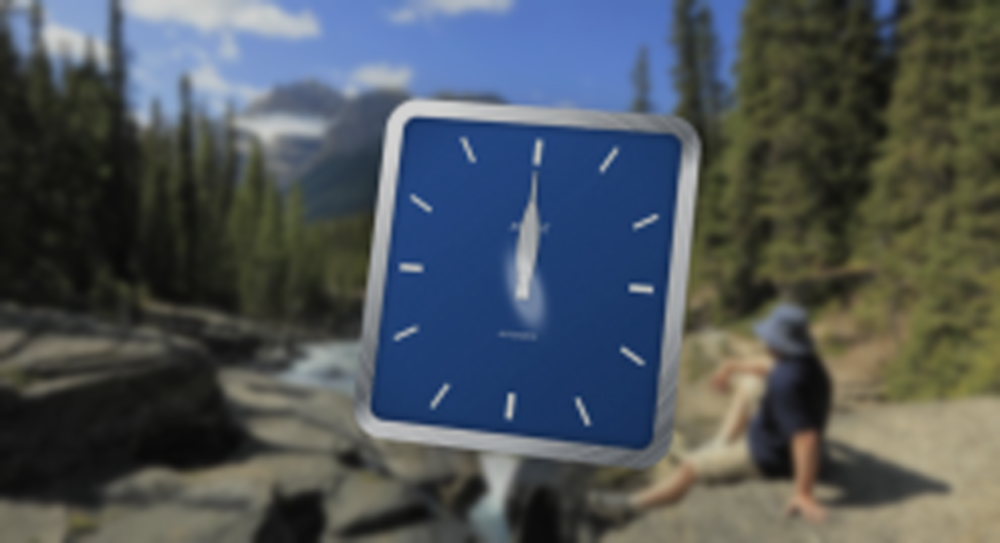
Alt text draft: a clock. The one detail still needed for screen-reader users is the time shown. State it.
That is 12:00
